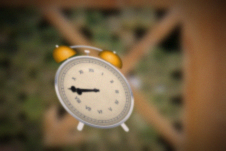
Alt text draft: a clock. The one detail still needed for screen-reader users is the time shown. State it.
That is 8:45
